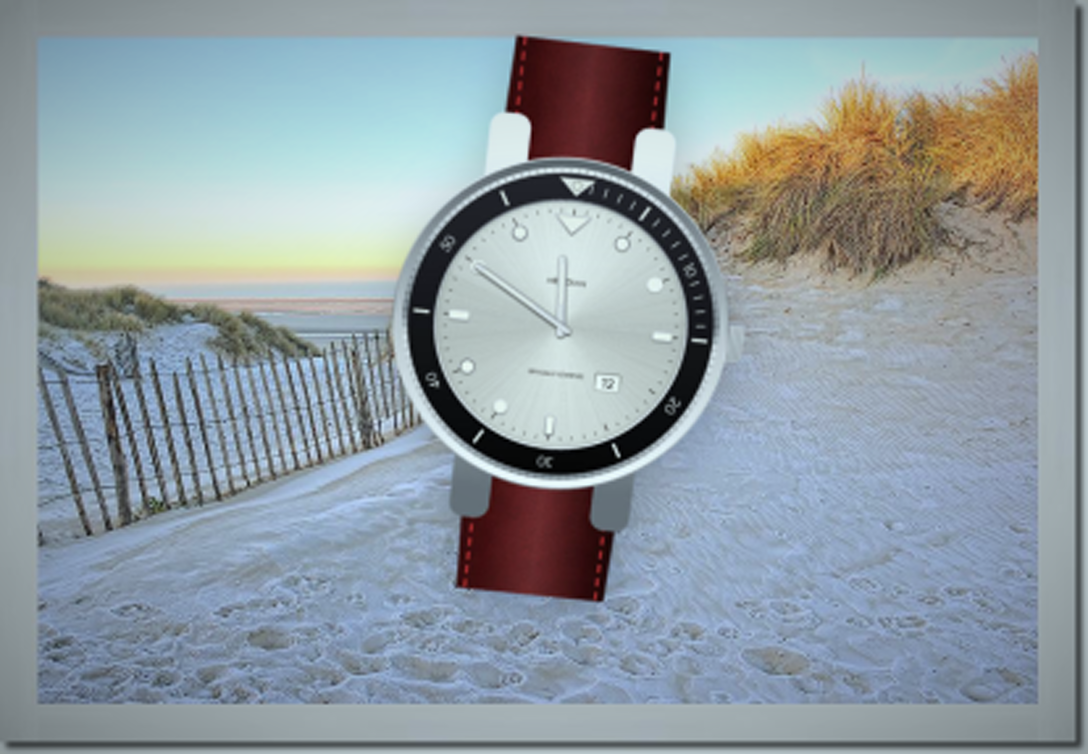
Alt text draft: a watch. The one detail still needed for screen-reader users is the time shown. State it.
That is 11:50
